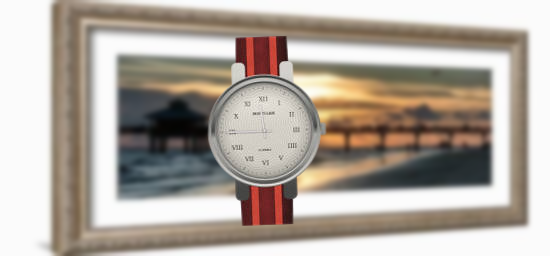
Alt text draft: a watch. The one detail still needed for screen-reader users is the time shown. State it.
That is 11:45
